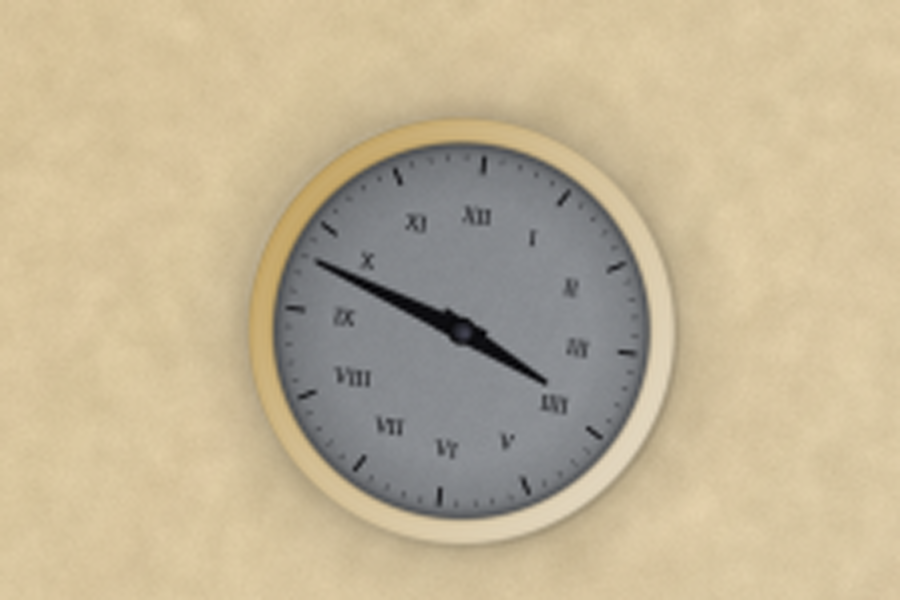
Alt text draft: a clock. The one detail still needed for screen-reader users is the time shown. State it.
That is 3:48
